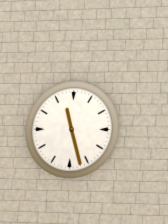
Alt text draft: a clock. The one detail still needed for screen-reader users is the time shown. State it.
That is 11:27
